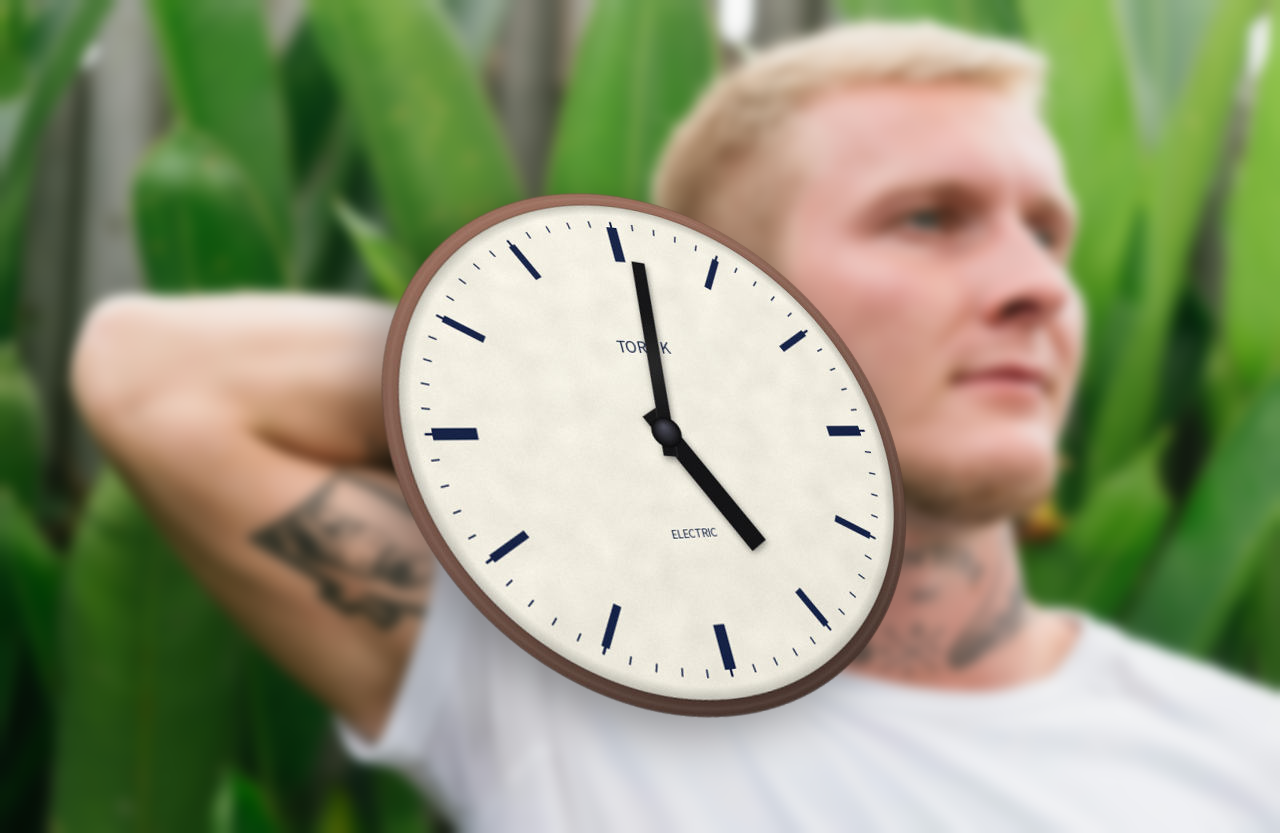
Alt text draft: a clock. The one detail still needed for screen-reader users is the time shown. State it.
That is 5:01
